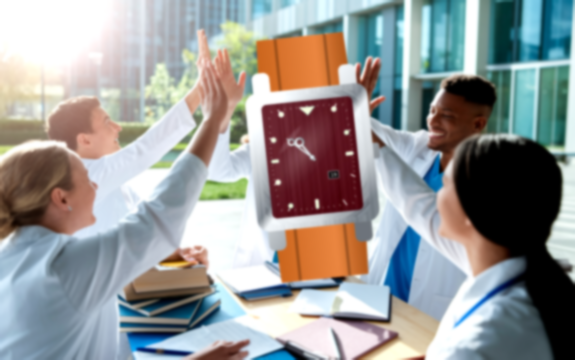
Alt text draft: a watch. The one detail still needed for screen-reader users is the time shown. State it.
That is 10:52
